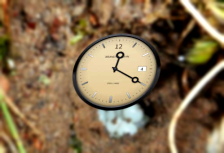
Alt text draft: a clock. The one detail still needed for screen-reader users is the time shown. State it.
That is 12:20
